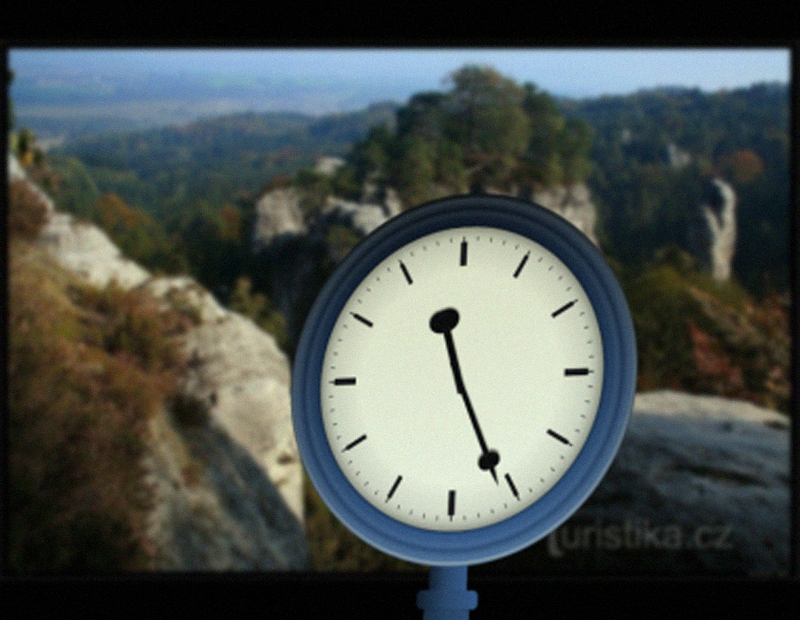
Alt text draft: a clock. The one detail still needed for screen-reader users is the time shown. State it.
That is 11:26
